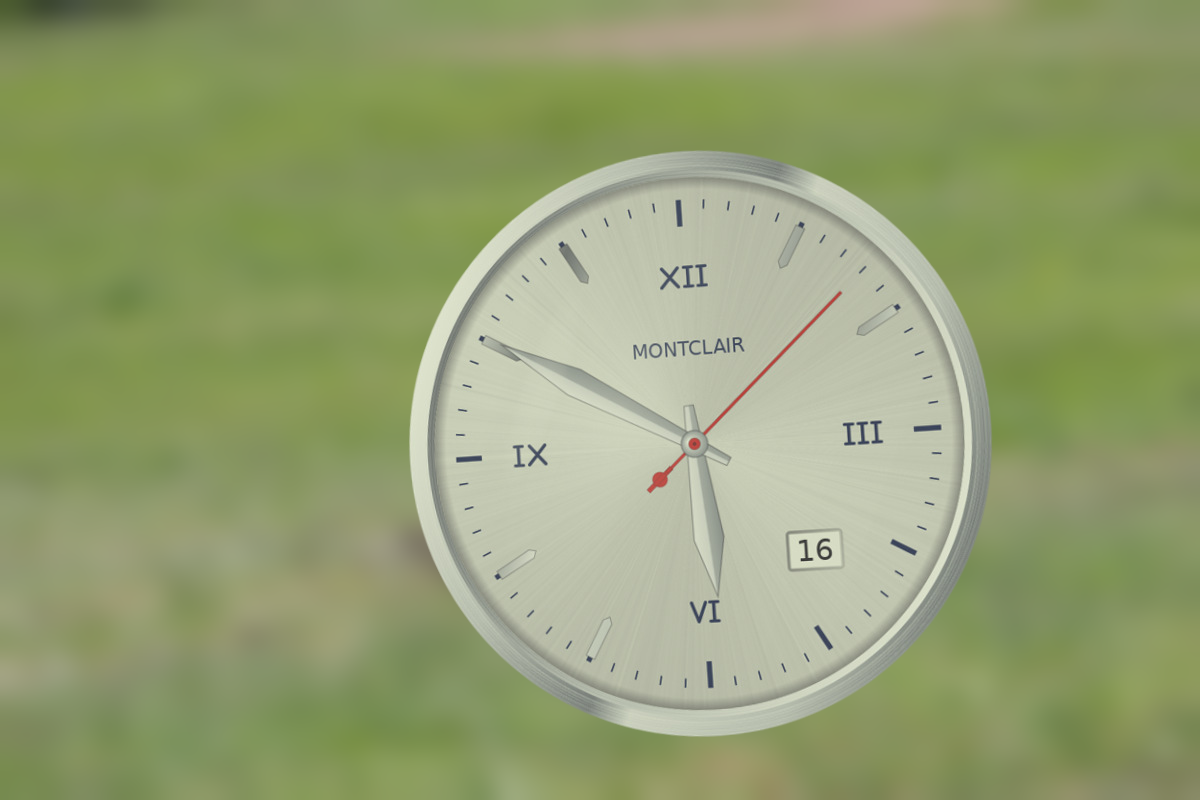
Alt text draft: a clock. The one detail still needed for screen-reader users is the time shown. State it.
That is 5:50:08
